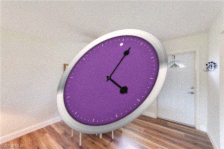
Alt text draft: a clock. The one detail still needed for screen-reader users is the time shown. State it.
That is 4:03
